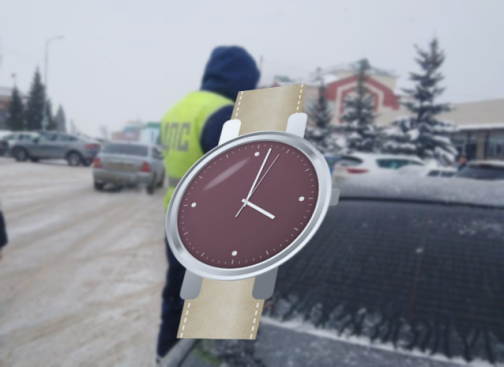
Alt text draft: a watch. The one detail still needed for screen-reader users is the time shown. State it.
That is 4:02:04
